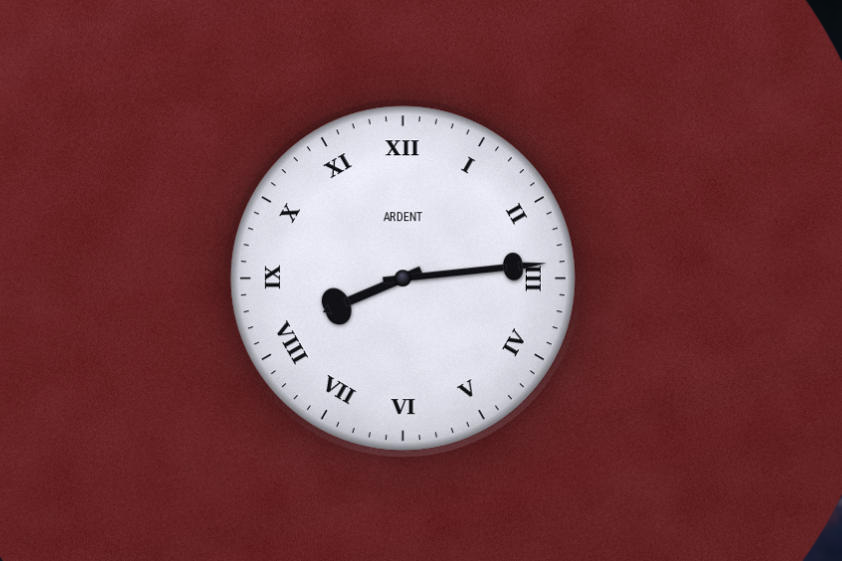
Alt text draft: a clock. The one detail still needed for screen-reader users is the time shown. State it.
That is 8:14
